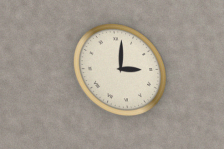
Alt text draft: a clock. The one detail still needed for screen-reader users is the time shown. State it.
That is 3:02
